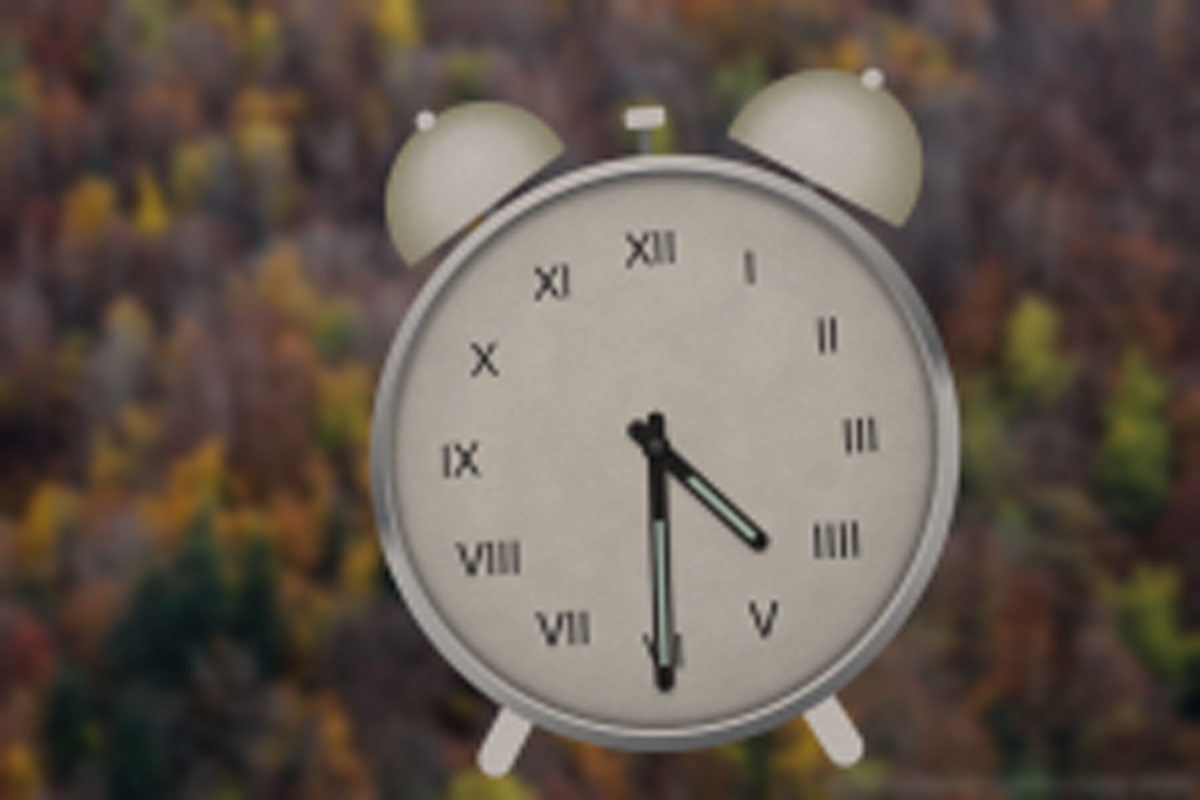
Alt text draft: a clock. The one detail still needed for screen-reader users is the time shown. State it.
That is 4:30
